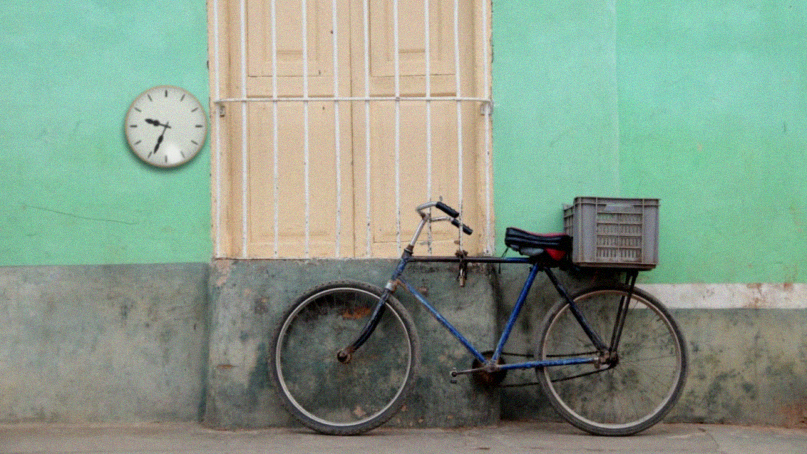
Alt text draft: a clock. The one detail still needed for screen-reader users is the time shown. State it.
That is 9:34
